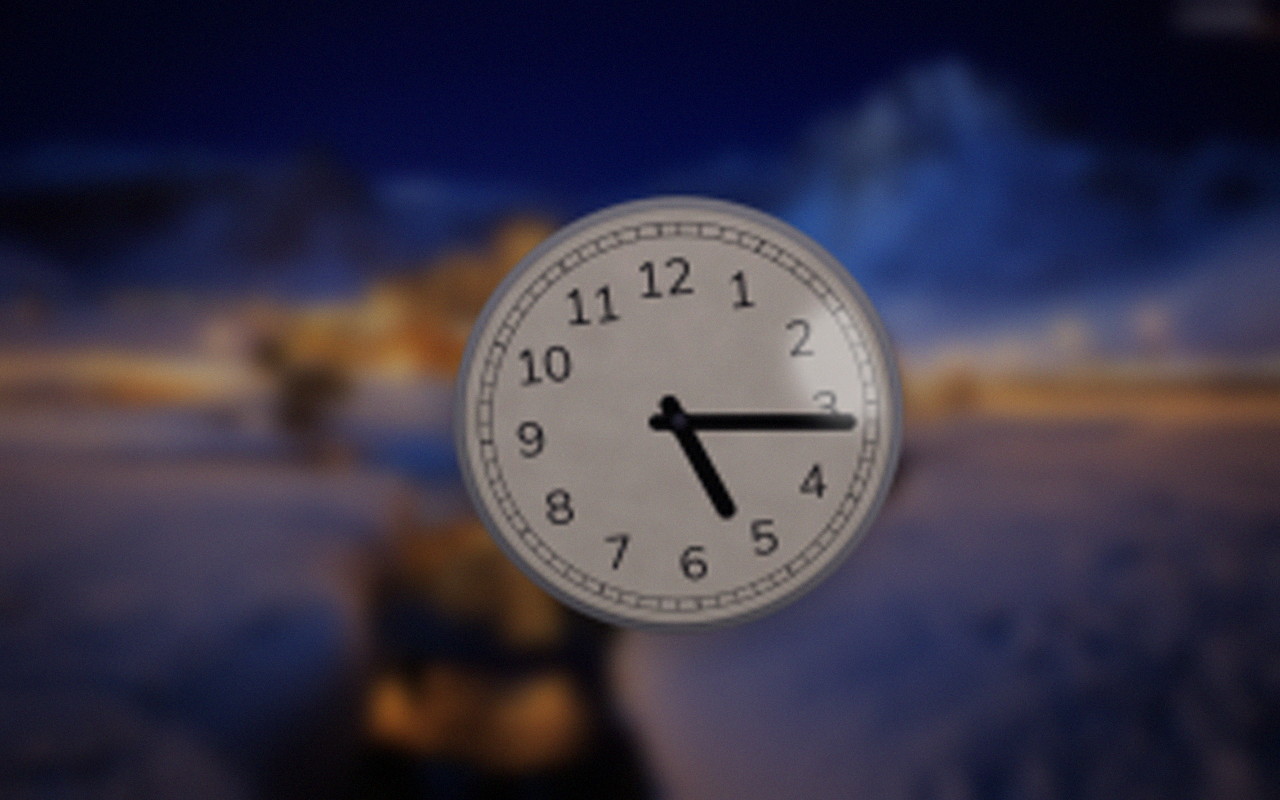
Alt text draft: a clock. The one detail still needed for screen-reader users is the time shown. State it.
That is 5:16
